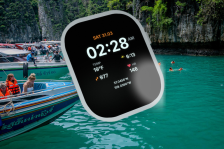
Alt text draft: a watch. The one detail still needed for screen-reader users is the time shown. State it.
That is 2:28
